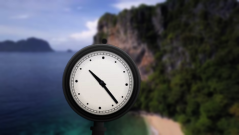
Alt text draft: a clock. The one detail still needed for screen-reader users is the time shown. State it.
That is 10:23
